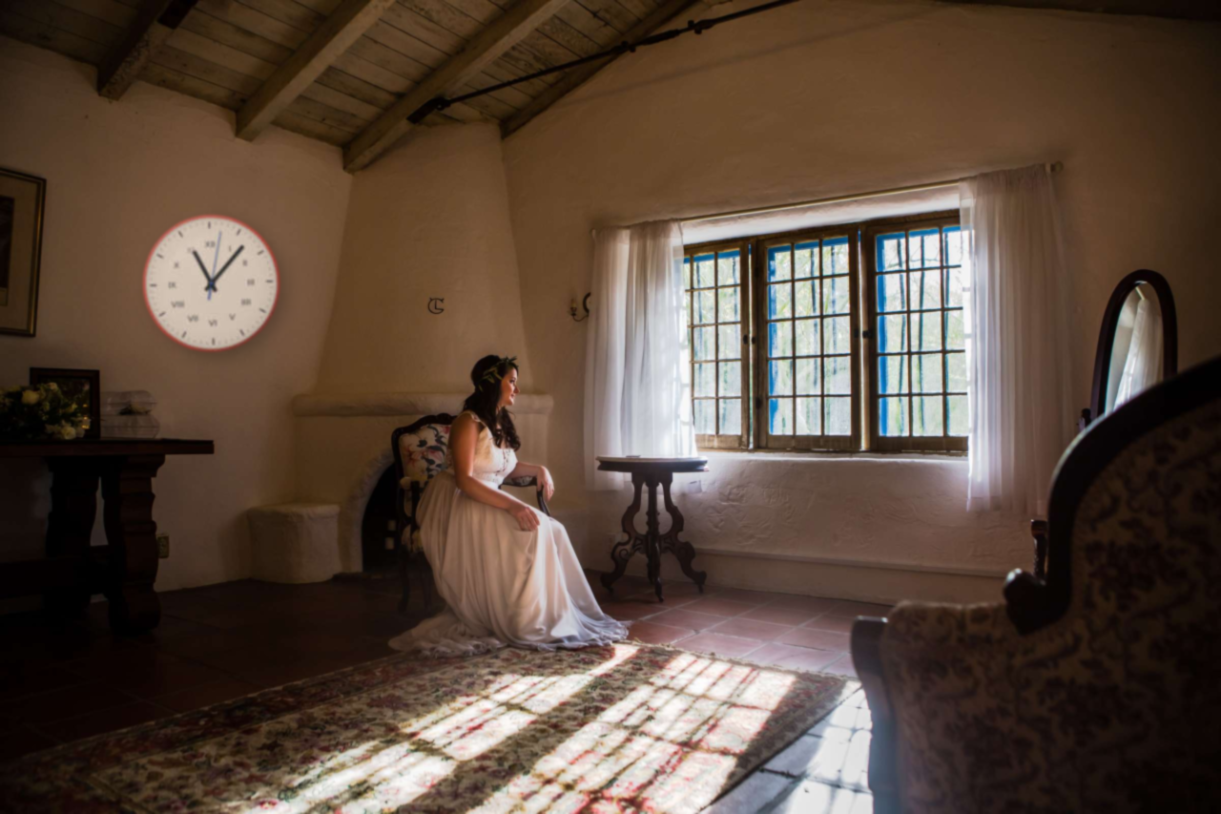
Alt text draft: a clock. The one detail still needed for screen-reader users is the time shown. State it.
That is 11:07:02
